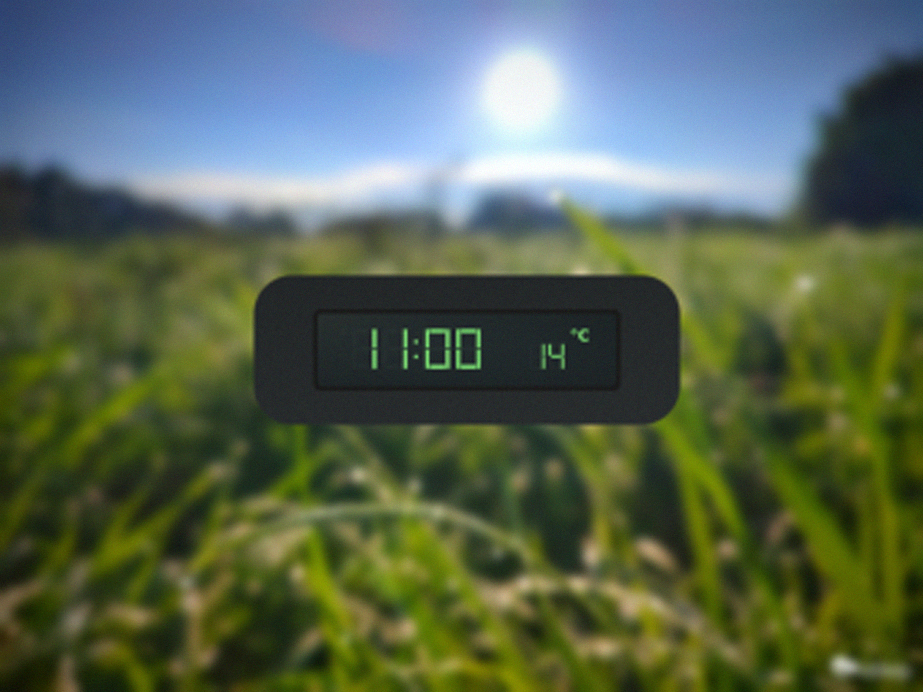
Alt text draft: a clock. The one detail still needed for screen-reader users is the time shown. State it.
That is 11:00
